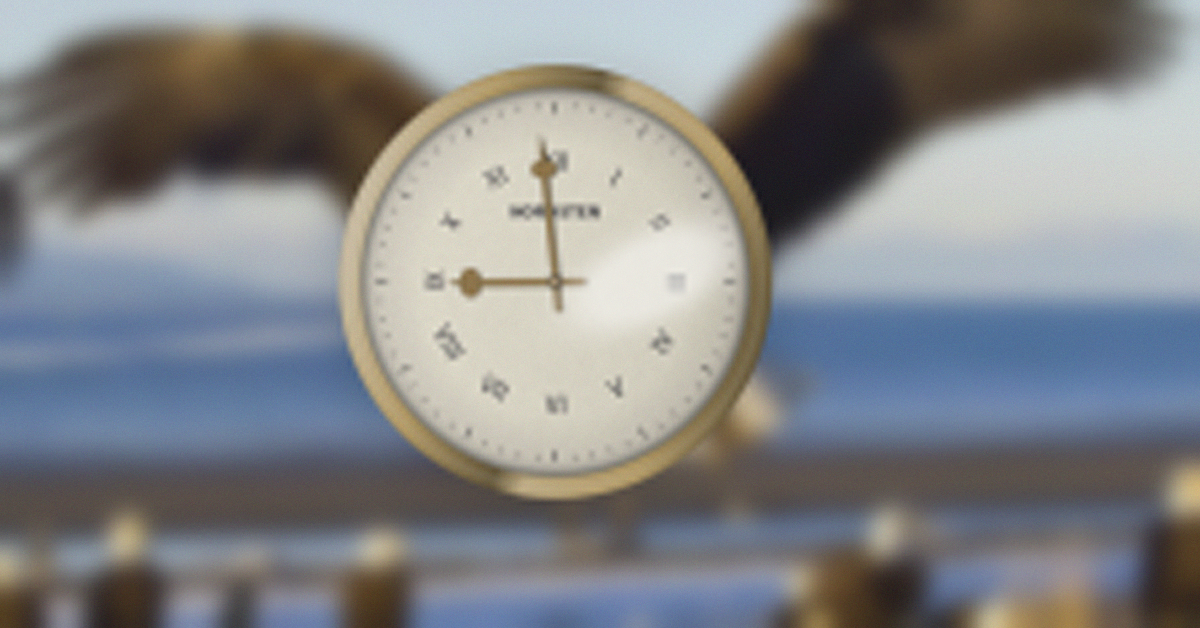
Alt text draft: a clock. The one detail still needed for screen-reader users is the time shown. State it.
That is 8:59
